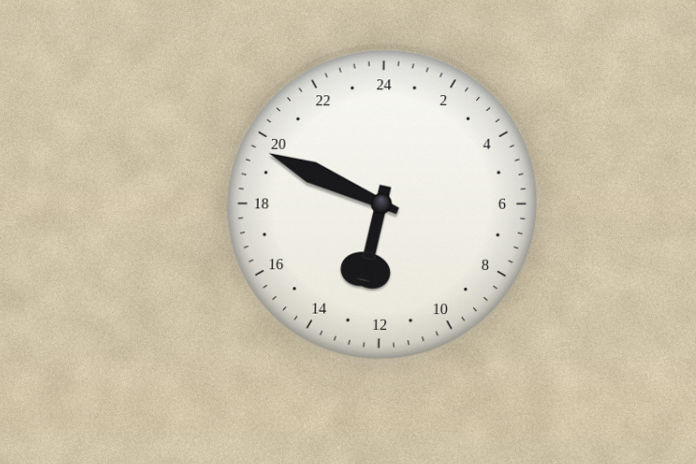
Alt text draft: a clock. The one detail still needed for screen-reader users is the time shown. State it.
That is 12:49
